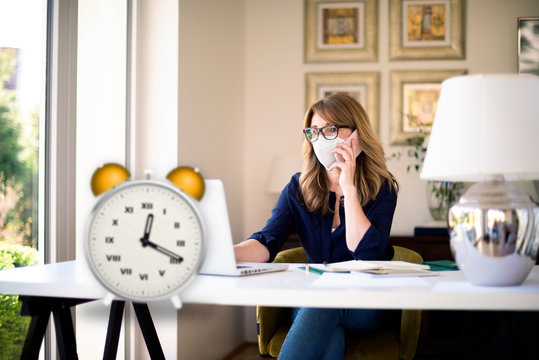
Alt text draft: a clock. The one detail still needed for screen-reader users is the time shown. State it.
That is 12:19
